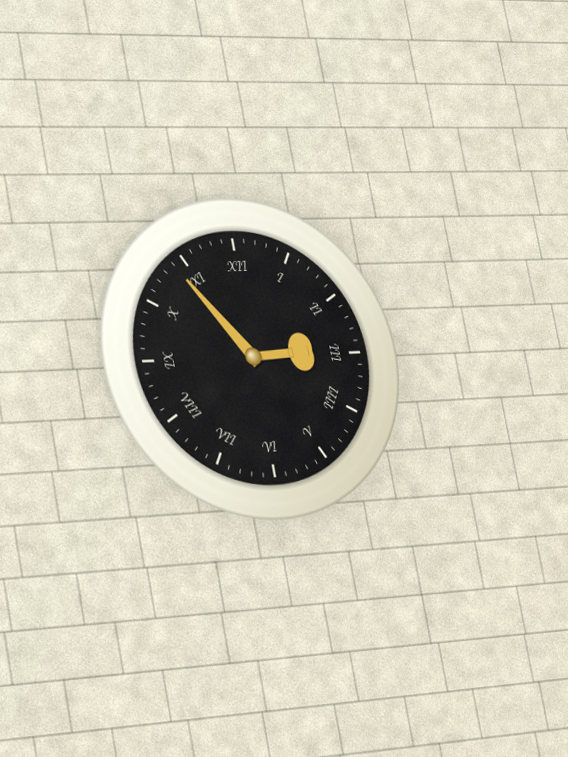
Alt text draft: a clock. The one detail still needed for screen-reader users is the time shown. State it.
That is 2:54
